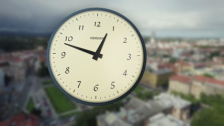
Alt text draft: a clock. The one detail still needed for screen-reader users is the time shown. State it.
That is 12:48
